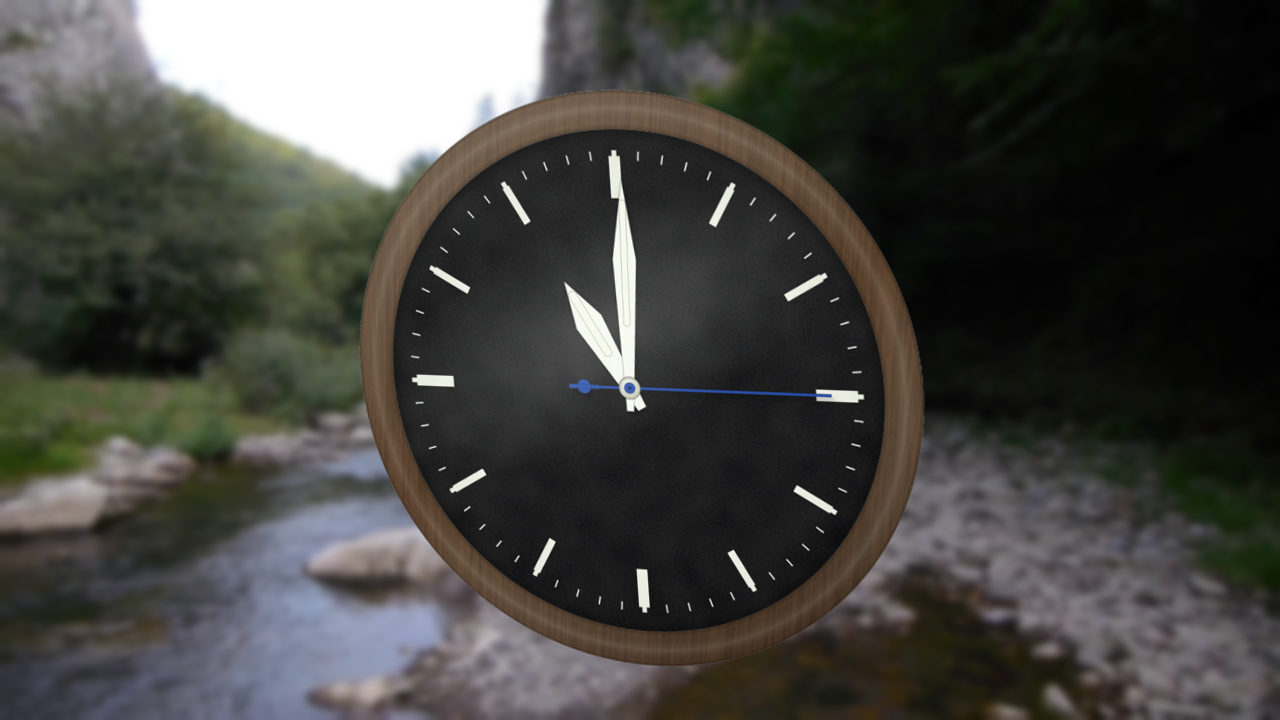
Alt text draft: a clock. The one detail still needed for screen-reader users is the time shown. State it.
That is 11:00:15
